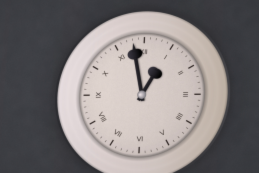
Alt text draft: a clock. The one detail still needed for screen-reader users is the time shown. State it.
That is 12:58
